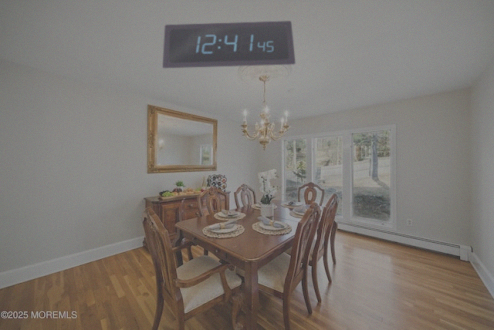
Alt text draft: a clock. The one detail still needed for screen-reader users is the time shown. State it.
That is 12:41:45
